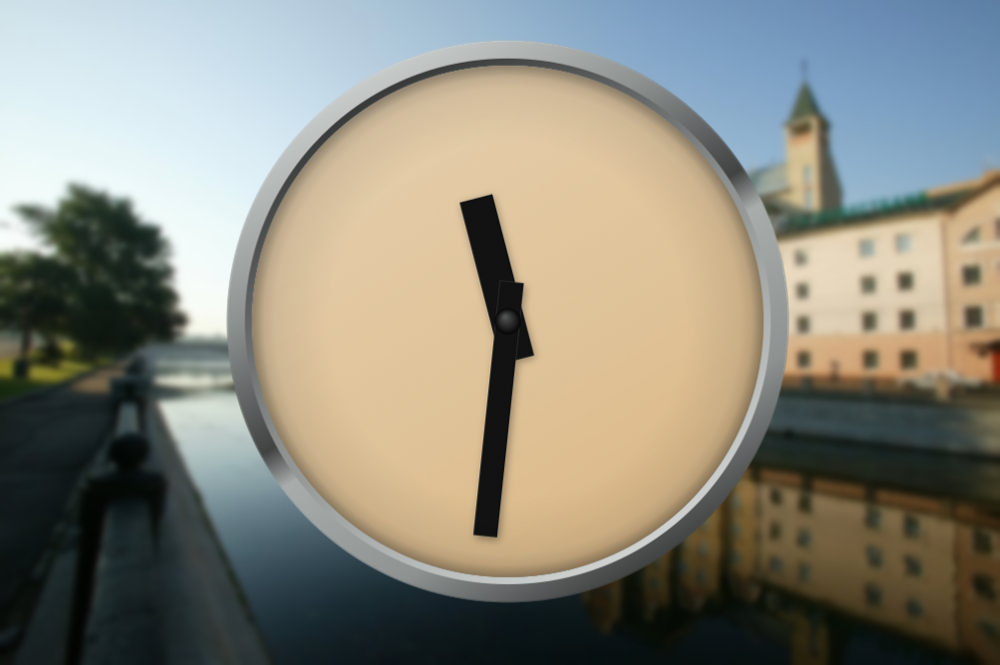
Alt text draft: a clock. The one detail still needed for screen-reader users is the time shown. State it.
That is 11:31
